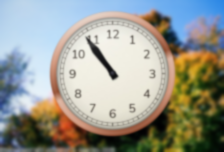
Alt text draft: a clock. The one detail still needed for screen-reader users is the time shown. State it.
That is 10:54
